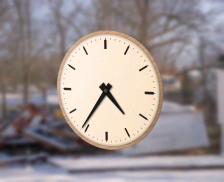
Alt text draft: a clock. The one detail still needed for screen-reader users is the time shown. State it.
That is 4:36
